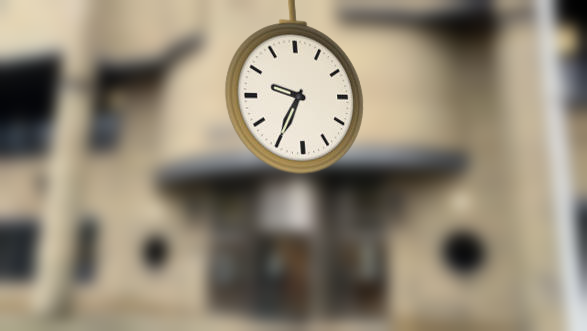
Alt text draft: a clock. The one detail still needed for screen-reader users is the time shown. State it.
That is 9:35
